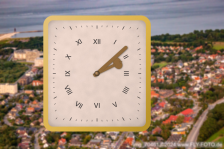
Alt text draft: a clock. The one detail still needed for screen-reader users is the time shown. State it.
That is 2:08
